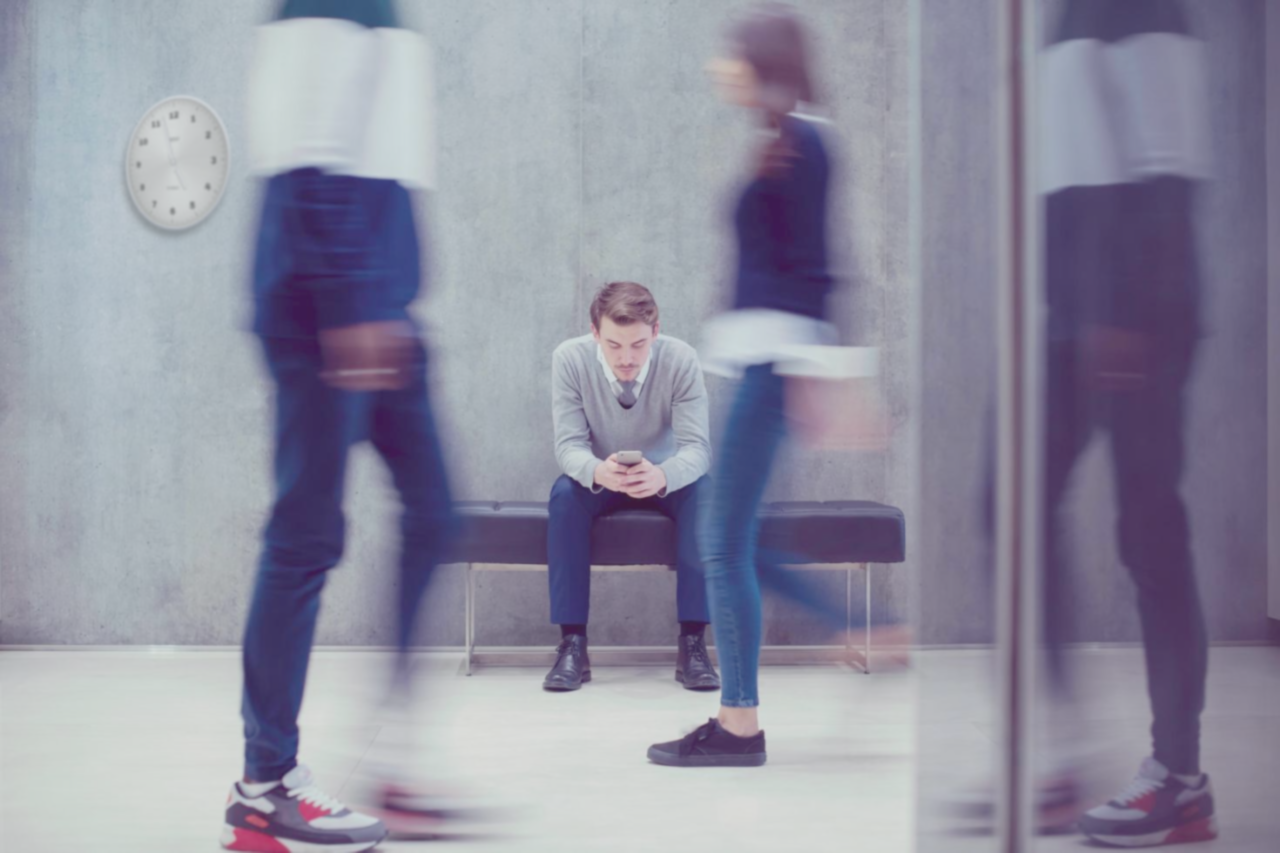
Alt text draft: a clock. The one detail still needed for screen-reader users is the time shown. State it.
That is 4:57
